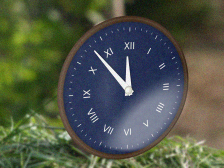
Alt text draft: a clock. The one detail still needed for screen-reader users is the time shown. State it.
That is 11:53
